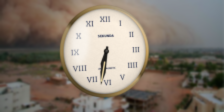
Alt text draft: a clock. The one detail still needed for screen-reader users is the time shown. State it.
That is 6:32
